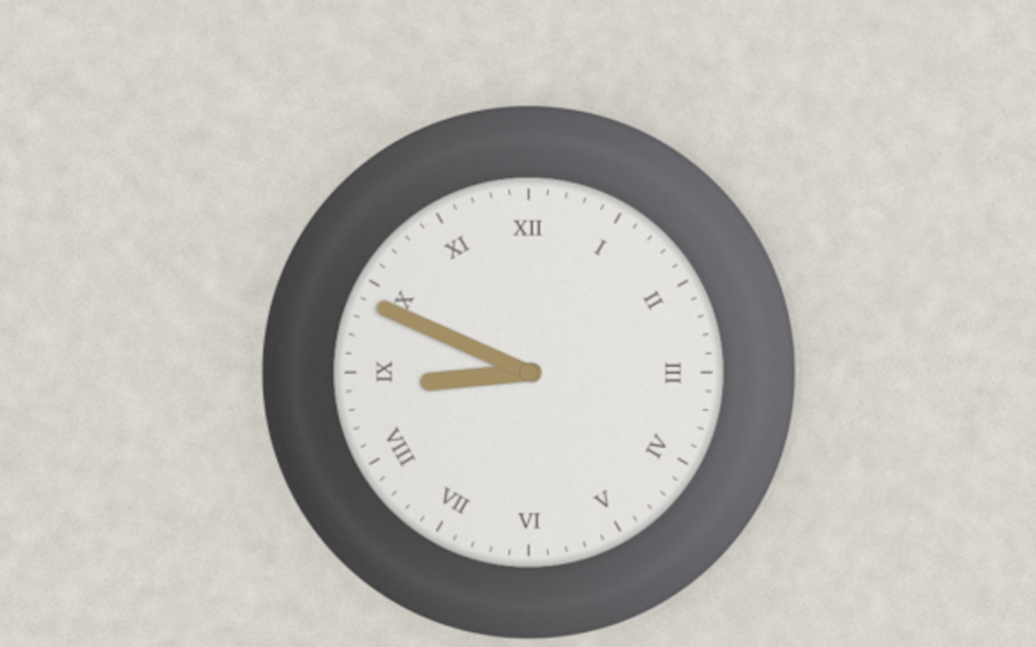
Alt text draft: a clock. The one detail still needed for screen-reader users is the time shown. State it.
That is 8:49
